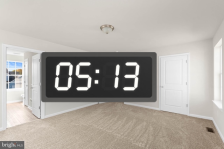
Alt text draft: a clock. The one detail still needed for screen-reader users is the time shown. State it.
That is 5:13
